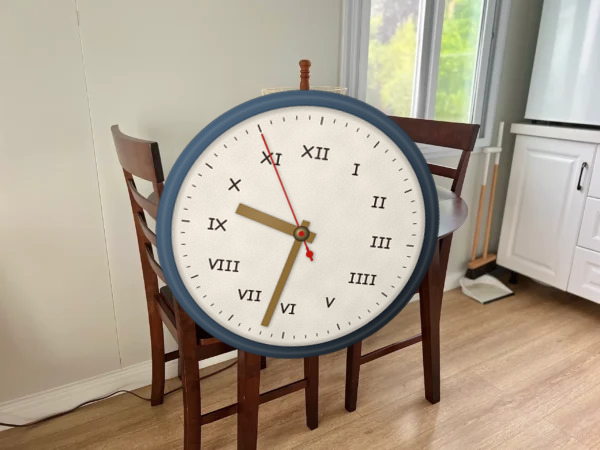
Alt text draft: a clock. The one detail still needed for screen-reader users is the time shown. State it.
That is 9:31:55
